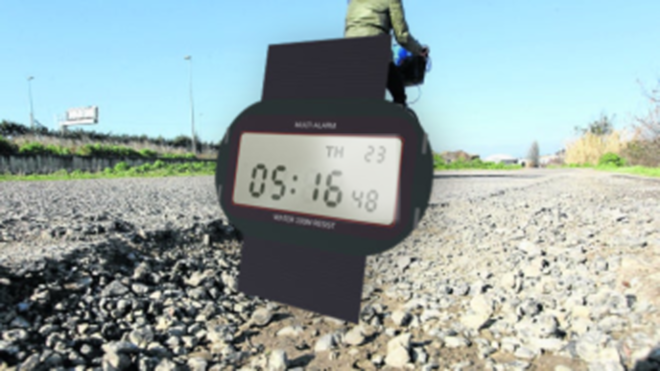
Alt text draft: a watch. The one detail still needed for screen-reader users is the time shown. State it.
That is 5:16:48
